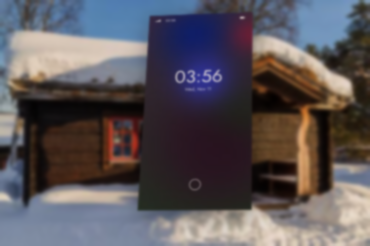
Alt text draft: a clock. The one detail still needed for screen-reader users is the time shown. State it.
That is 3:56
